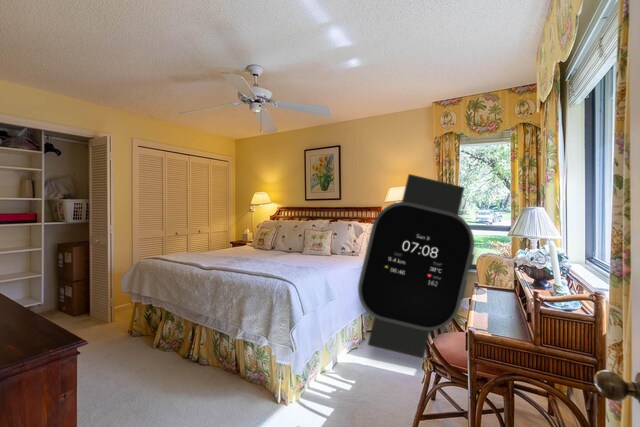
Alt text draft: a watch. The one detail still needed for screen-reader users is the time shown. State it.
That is 7:08
